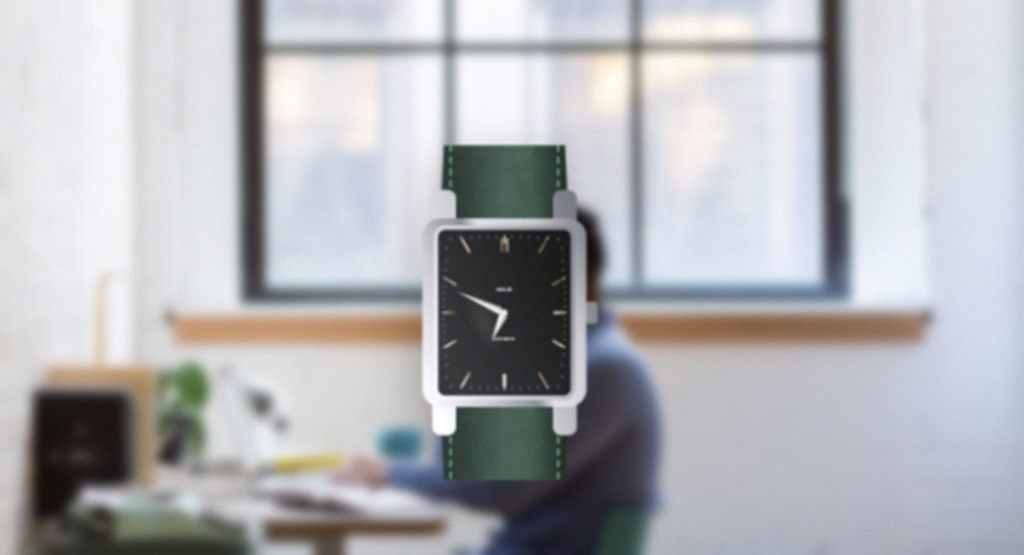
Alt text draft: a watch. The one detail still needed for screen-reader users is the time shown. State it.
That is 6:49
